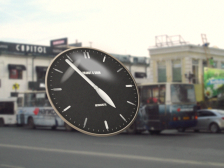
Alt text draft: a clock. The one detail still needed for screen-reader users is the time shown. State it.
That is 4:54
